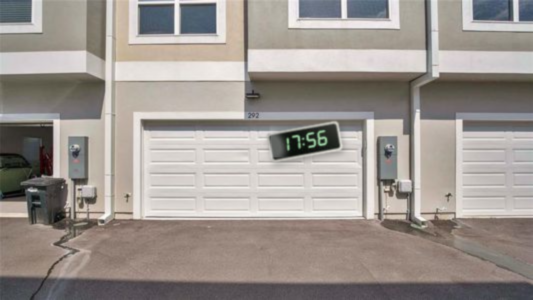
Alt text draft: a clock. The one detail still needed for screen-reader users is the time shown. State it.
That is 17:56
